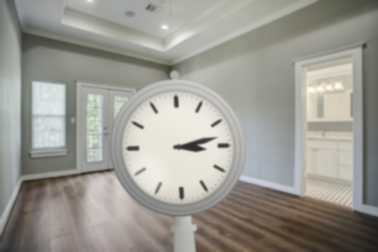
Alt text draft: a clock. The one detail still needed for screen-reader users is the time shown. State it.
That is 3:13
